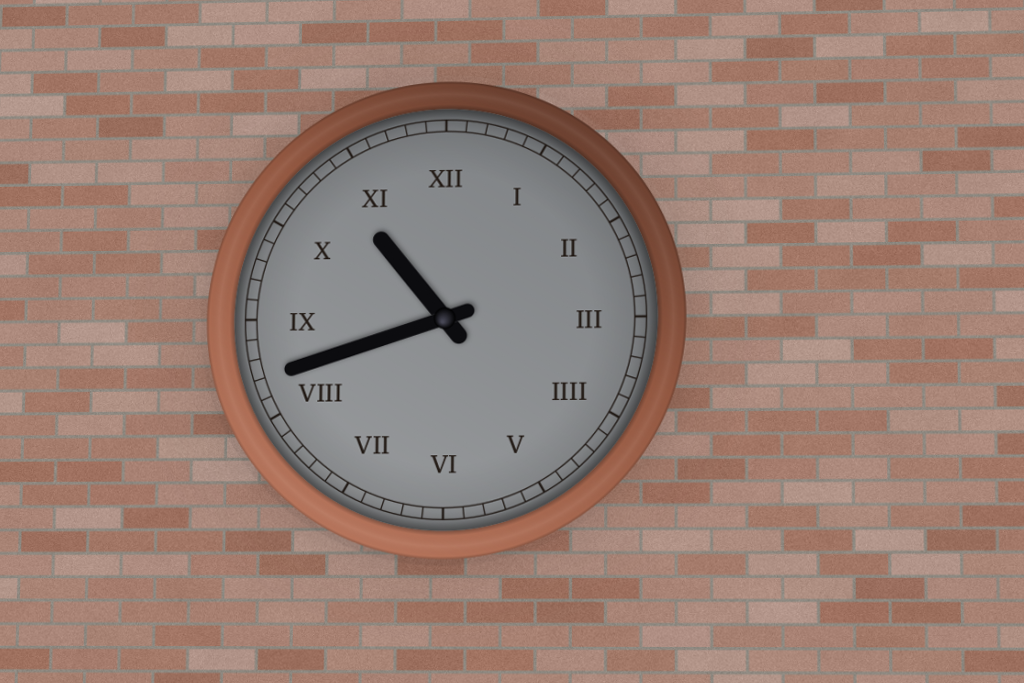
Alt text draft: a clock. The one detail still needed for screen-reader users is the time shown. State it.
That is 10:42
